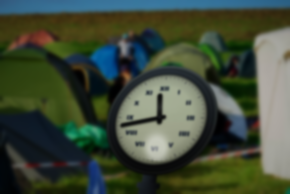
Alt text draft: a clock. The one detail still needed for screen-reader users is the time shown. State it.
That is 11:43
